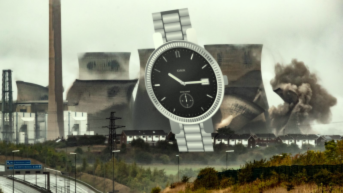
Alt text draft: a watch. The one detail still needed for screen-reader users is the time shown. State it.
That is 10:15
